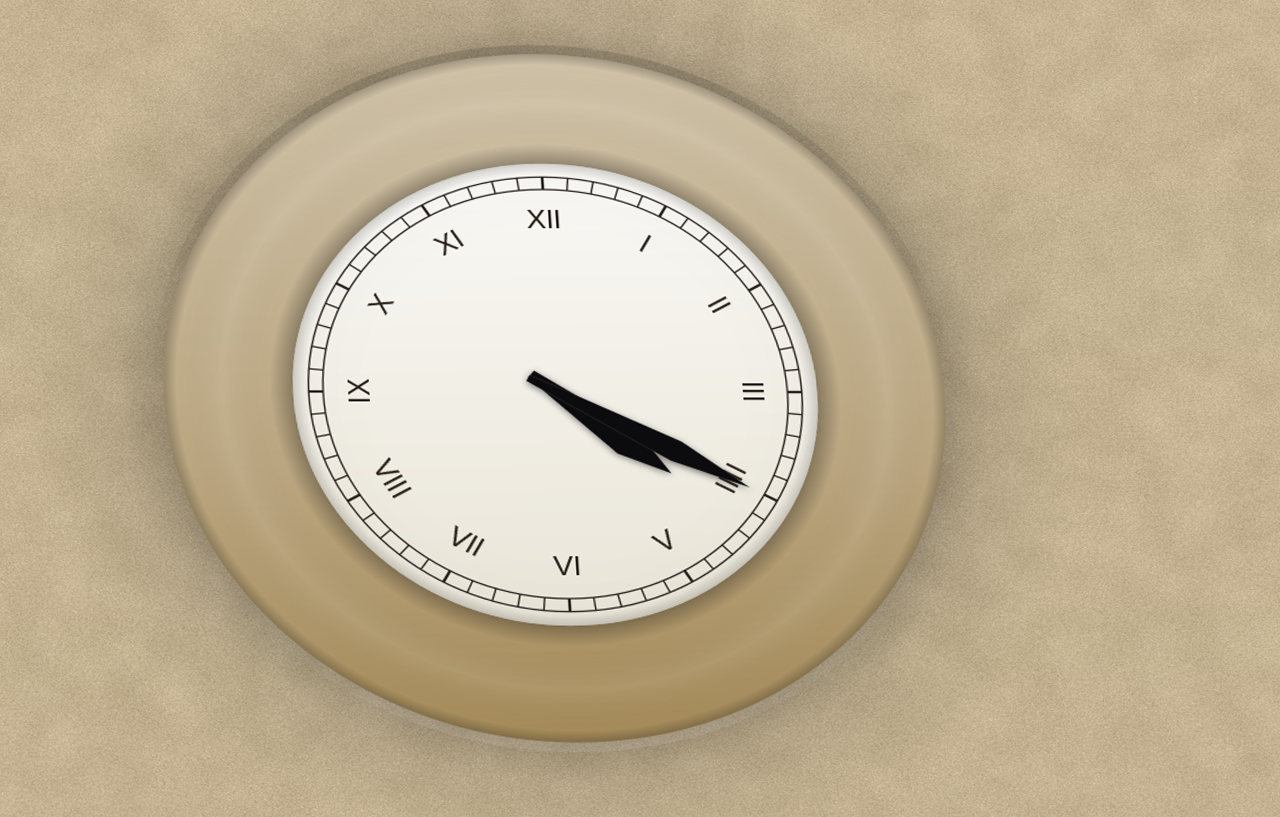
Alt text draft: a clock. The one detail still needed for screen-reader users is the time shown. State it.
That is 4:20
